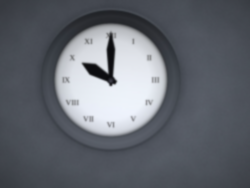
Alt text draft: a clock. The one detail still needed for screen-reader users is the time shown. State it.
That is 10:00
